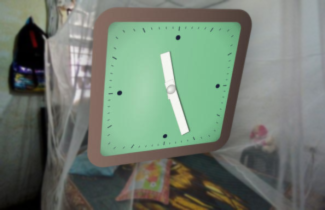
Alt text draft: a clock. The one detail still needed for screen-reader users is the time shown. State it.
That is 11:26
